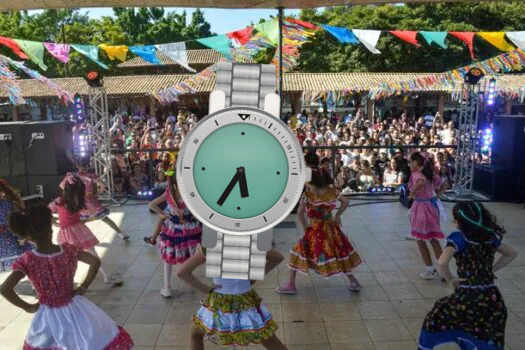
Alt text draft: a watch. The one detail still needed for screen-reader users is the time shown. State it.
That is 5:35
